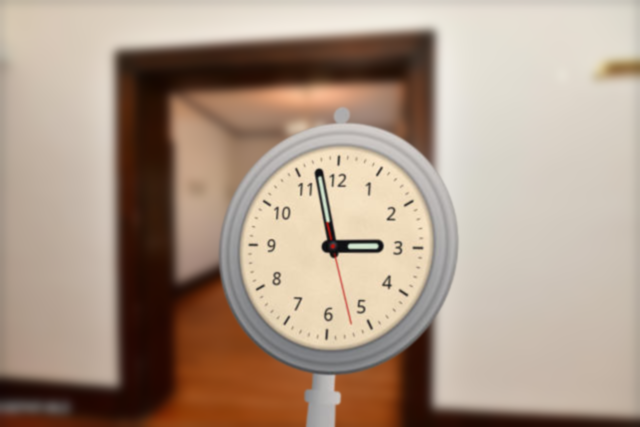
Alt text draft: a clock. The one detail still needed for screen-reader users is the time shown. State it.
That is 2:57:27
